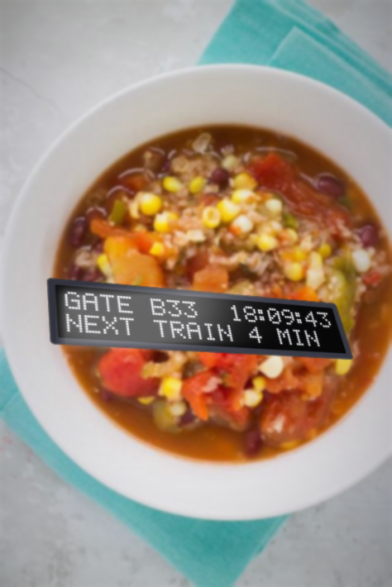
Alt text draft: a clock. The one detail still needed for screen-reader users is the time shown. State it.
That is 18:09:43
